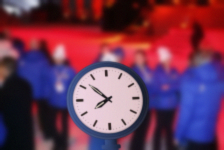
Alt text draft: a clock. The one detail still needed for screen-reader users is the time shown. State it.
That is 7:52
